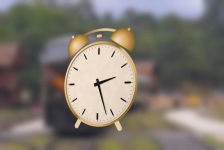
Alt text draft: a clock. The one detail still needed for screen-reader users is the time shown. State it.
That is 2:27
